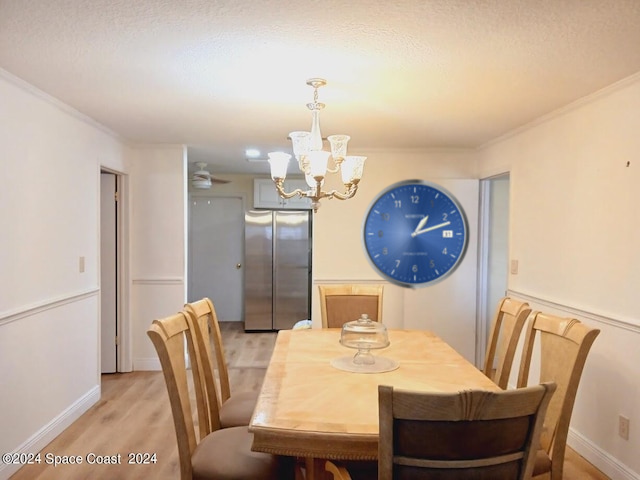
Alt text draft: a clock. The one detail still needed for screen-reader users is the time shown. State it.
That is 1:12
